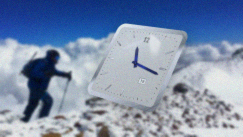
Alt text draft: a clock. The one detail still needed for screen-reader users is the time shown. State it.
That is 11:17
